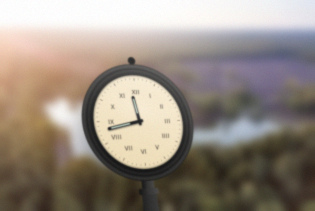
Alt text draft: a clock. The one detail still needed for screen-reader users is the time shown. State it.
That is 11:43
